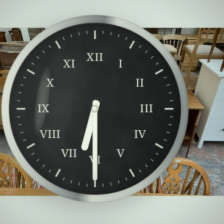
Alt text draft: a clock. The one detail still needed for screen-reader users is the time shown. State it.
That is 6:30
